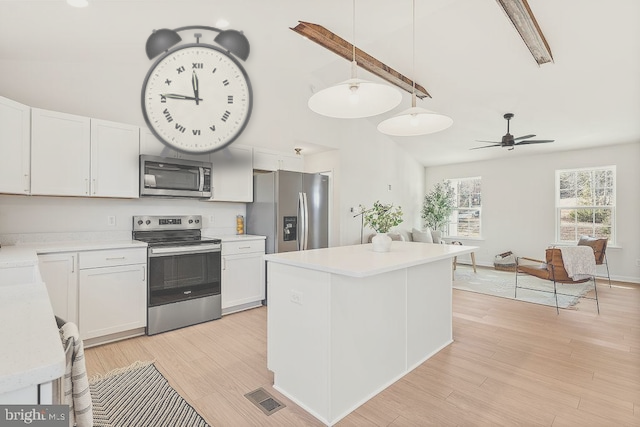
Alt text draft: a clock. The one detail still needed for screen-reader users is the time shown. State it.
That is 11:46
